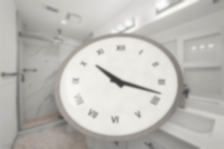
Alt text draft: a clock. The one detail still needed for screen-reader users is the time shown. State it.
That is 10:18
